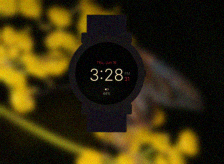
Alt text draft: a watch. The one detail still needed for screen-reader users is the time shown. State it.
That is 3:28
